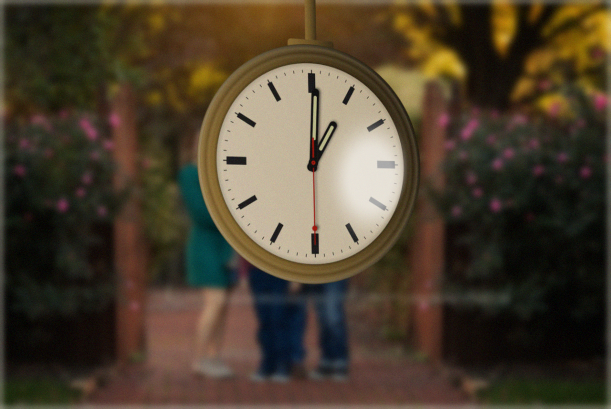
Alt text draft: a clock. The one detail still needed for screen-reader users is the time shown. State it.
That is 1:00:30
